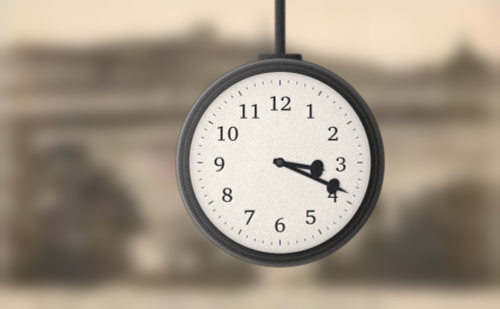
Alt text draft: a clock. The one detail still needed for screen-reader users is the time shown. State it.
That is 3:19
